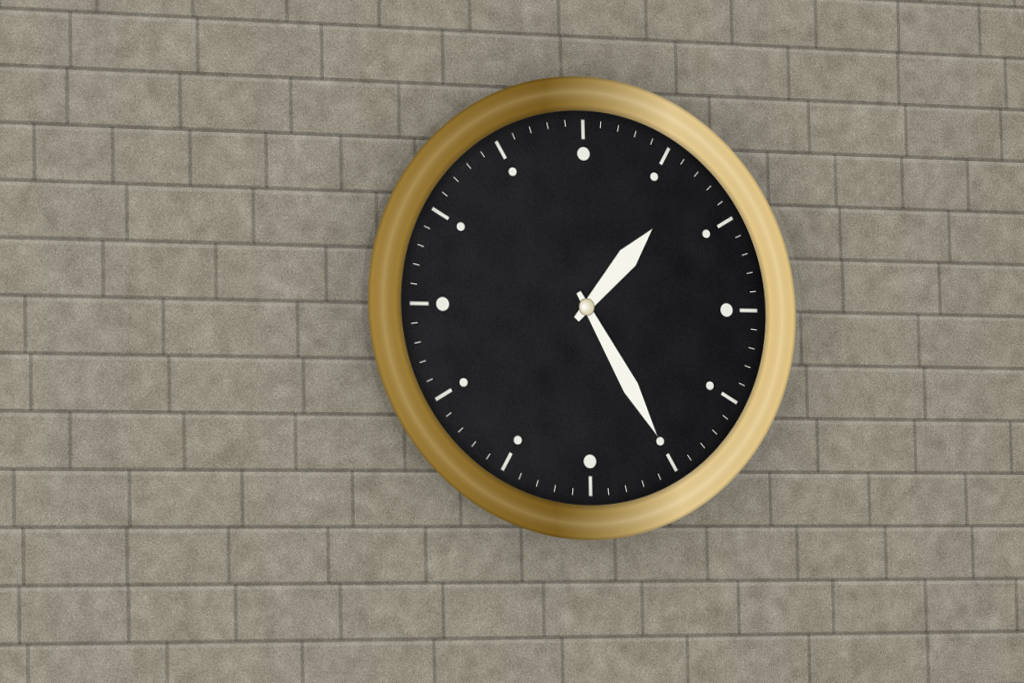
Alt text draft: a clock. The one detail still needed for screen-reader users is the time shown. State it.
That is 1:25
